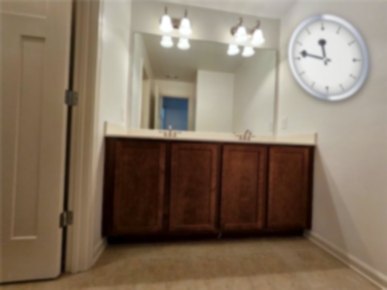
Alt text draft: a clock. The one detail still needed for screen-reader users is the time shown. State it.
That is 11:47
